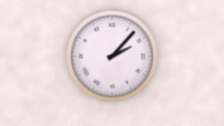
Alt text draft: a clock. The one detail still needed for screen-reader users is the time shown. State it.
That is 2:07
